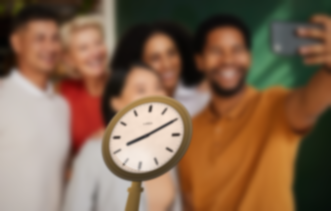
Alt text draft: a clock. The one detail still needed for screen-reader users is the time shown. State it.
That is 8:10
